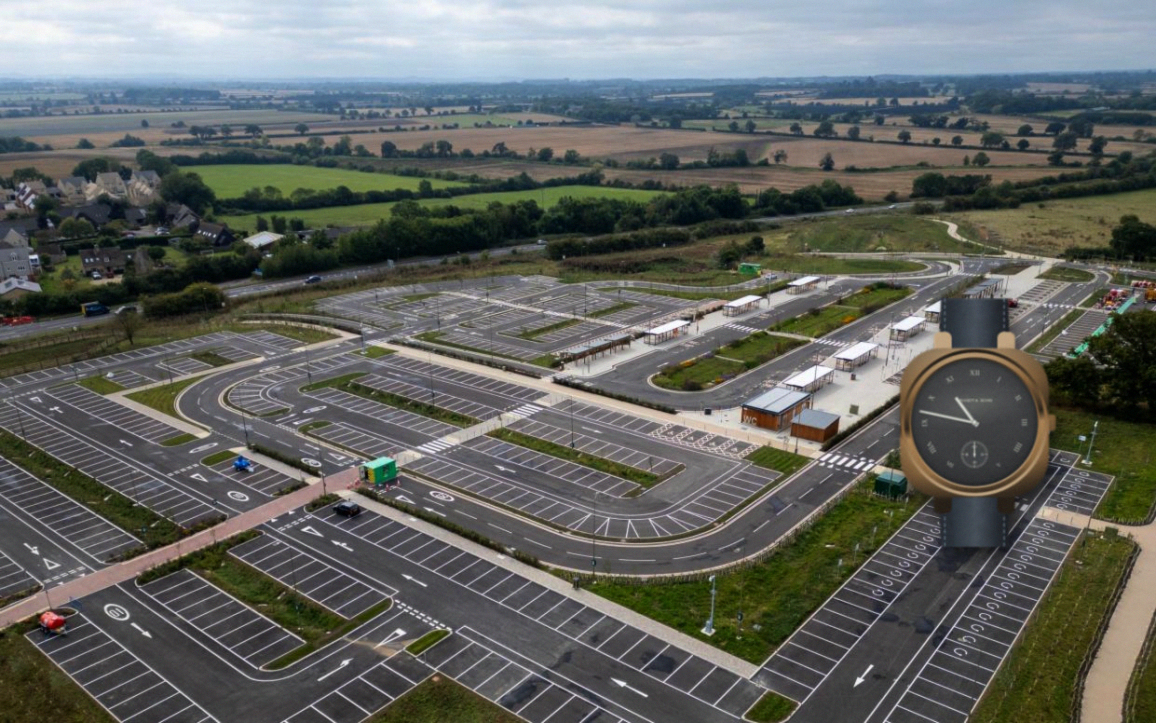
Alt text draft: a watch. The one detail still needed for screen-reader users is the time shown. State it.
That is 10:47
